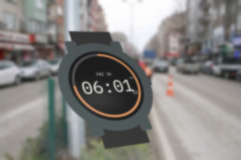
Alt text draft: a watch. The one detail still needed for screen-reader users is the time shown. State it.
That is 6:01
